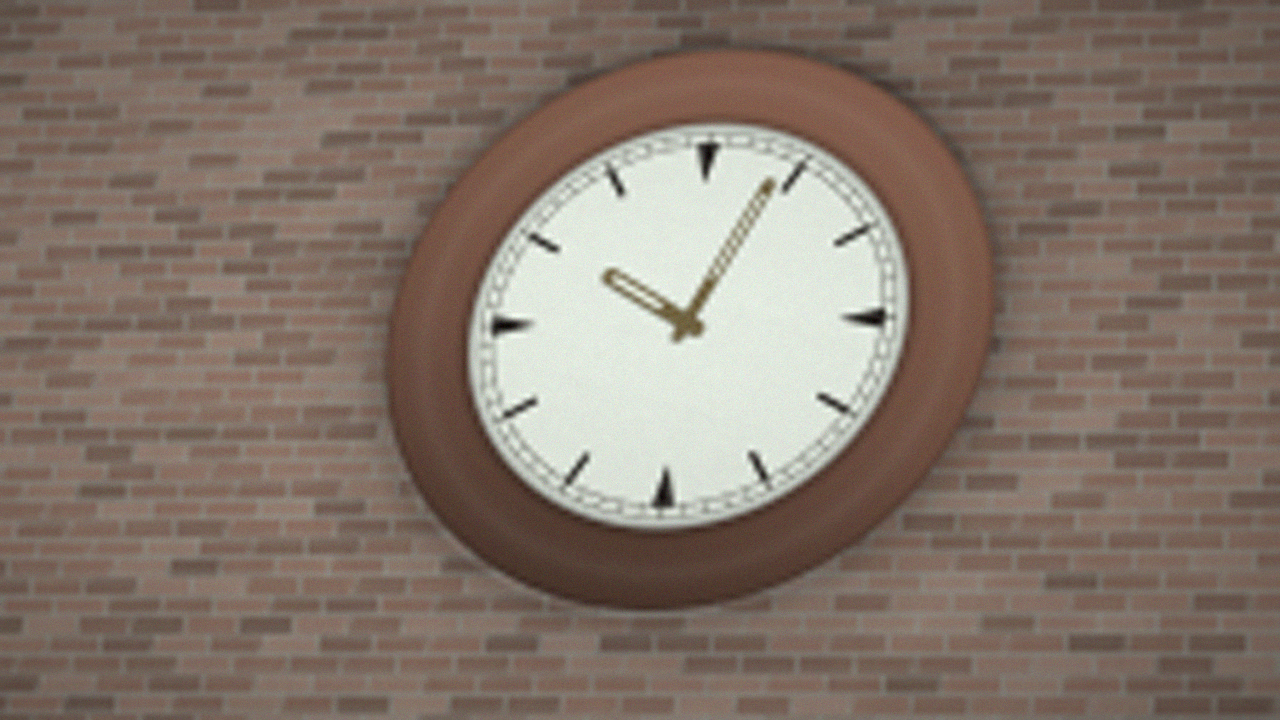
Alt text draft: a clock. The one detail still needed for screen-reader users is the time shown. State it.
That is 10:04
